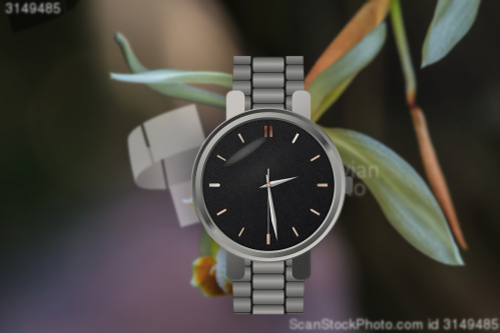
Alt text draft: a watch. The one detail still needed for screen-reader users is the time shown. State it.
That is 2:28:30
